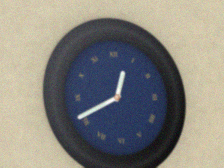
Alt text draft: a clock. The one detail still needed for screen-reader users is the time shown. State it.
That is 12:41
